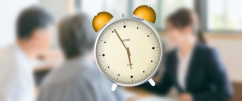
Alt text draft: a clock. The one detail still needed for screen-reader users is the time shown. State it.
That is 5:56
